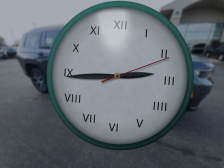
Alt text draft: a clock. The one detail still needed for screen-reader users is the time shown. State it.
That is 2:44:11
